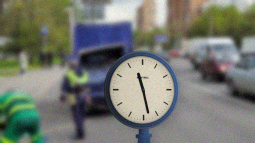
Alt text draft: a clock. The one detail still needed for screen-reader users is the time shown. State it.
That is 11:28
